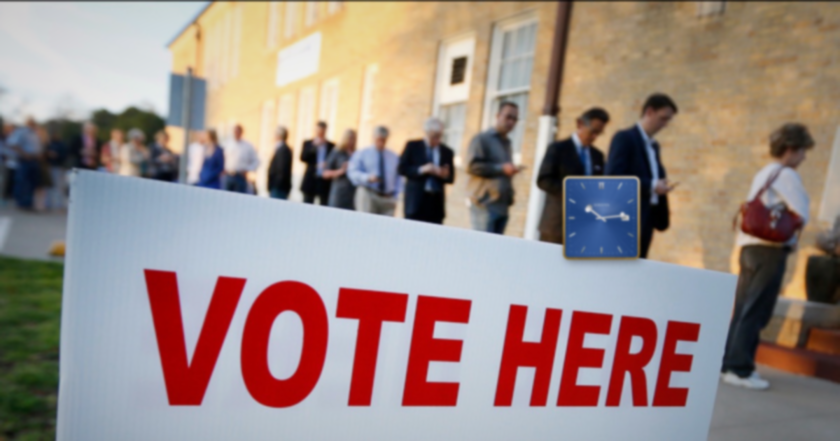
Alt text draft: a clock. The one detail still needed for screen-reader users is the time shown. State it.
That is 10:14
